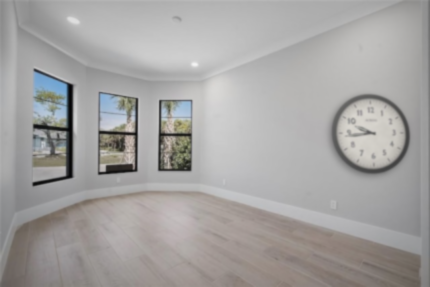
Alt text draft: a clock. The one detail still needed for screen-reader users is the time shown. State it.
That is 9:44
